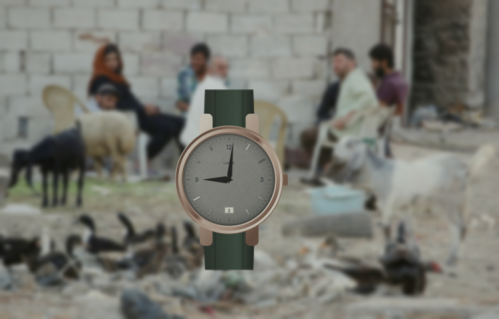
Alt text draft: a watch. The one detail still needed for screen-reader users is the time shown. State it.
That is 9:01
